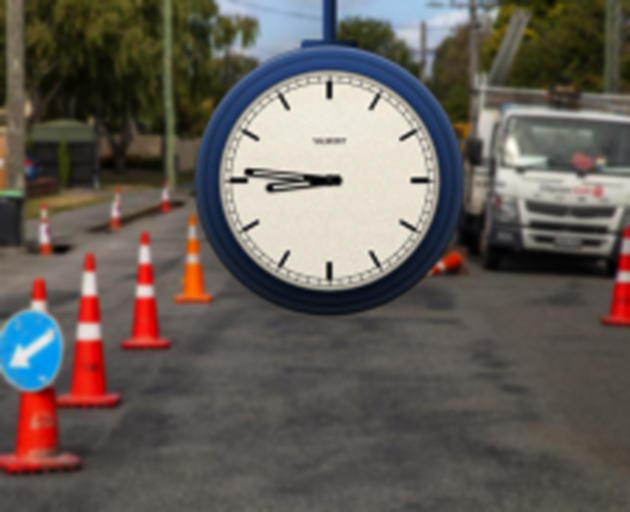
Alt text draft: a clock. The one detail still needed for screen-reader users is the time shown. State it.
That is 8:46
